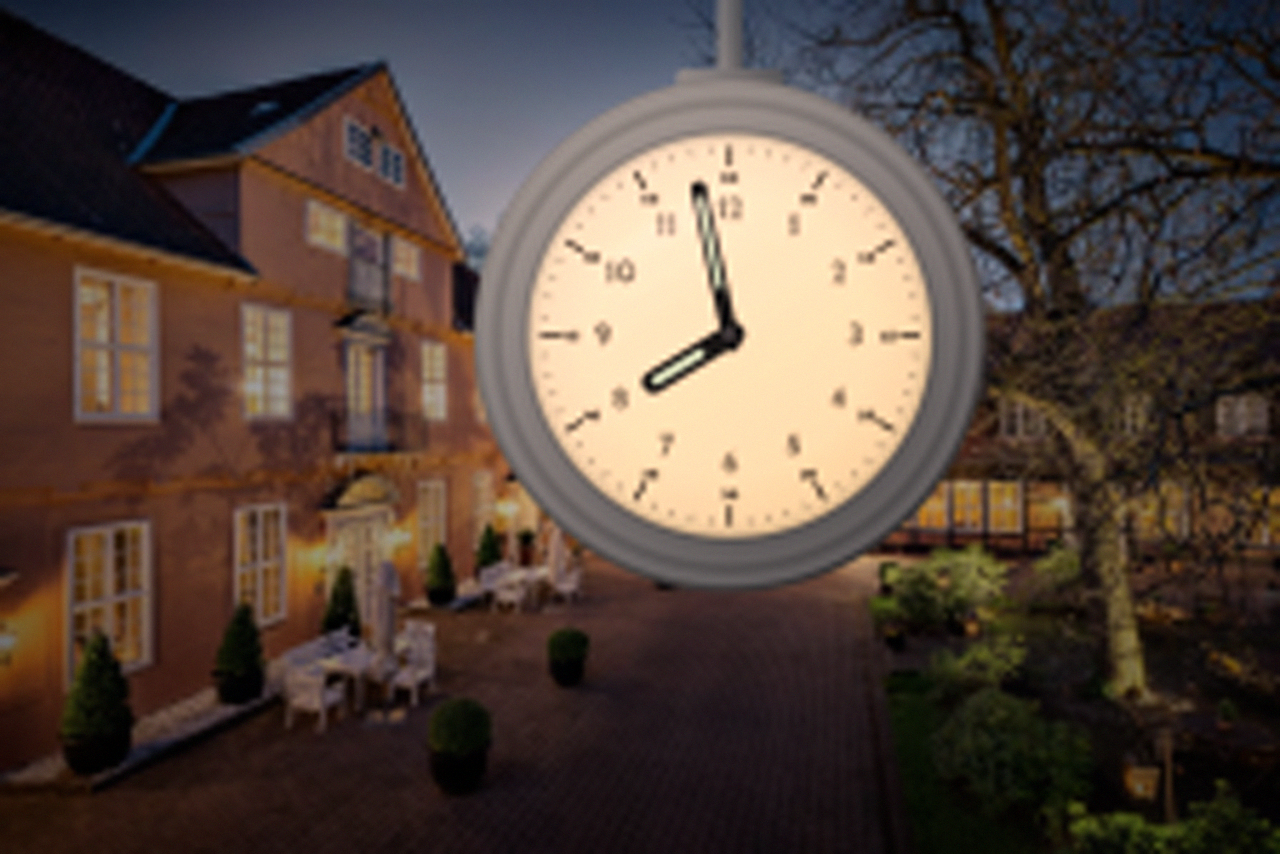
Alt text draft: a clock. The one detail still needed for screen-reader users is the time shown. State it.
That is 7:58
